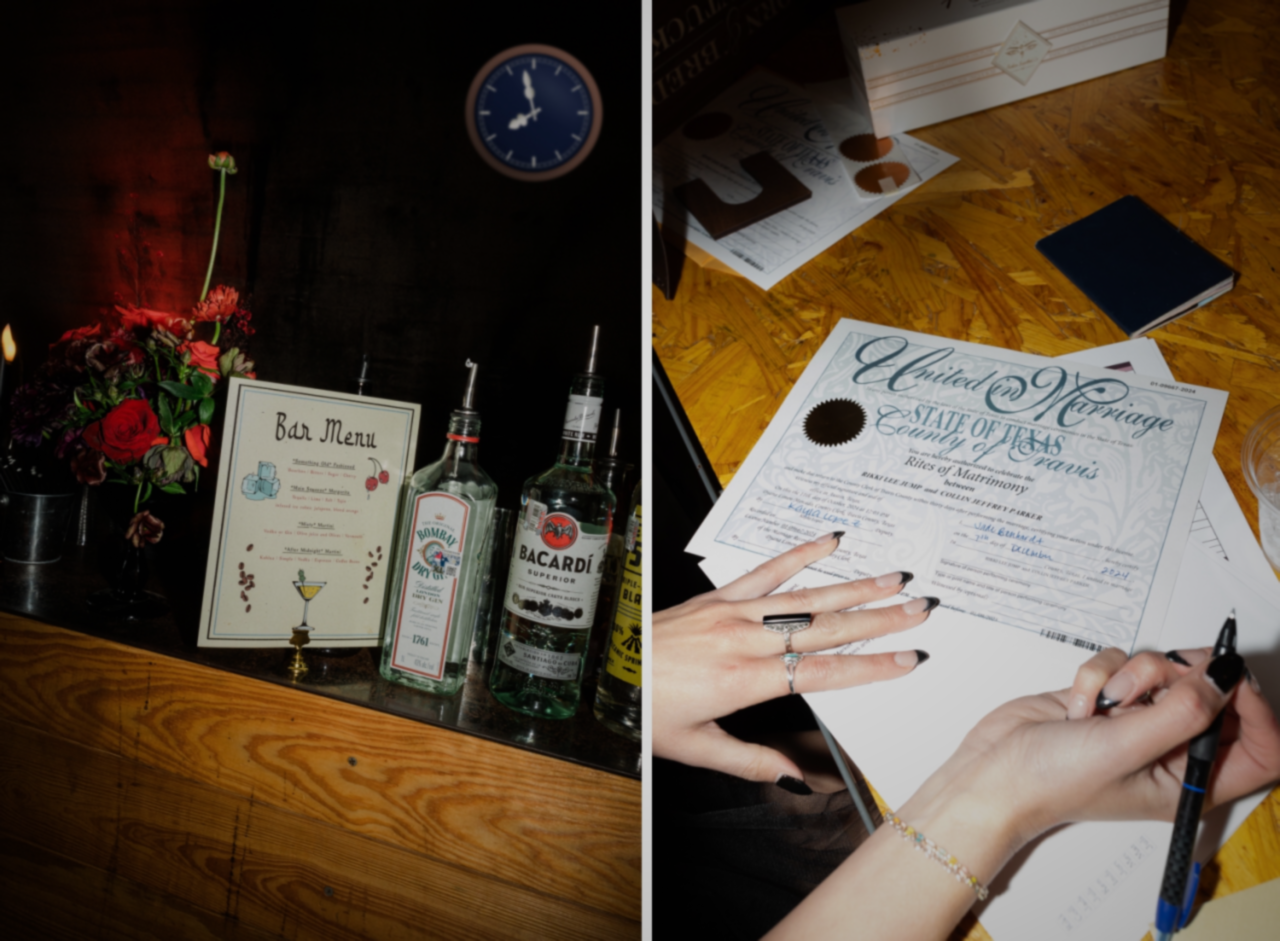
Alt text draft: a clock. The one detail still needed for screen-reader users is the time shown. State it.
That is 7:58
